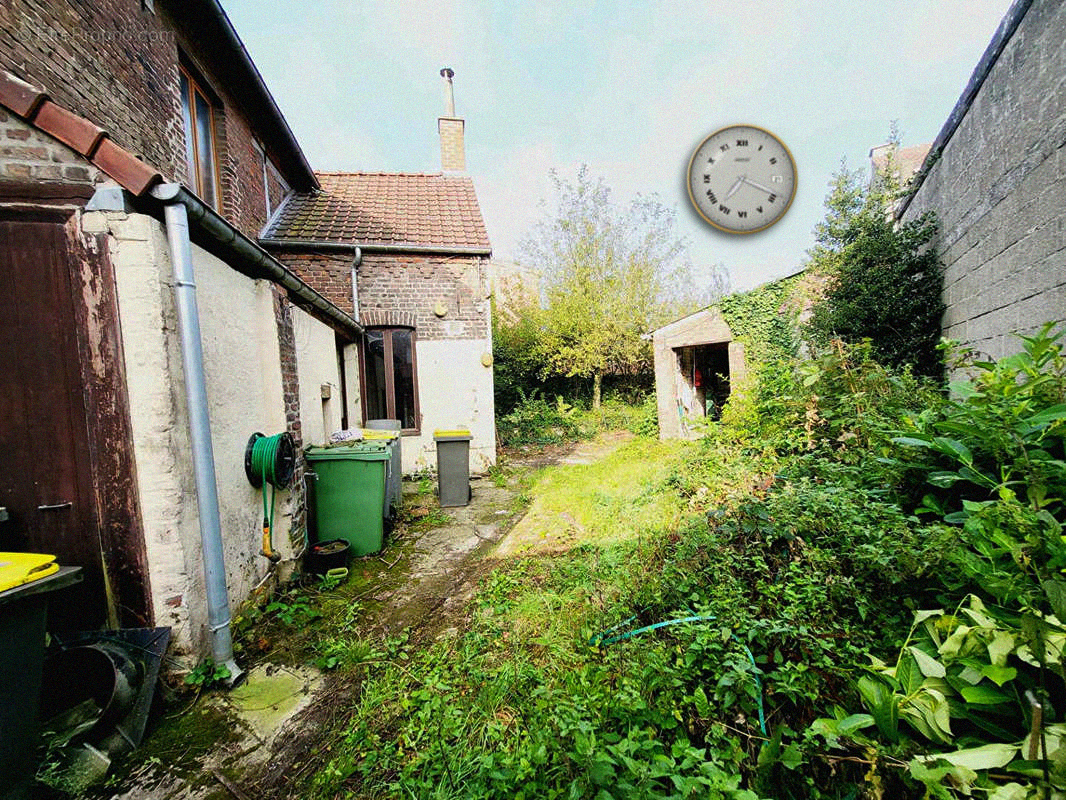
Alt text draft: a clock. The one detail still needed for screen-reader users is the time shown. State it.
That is 7:19
